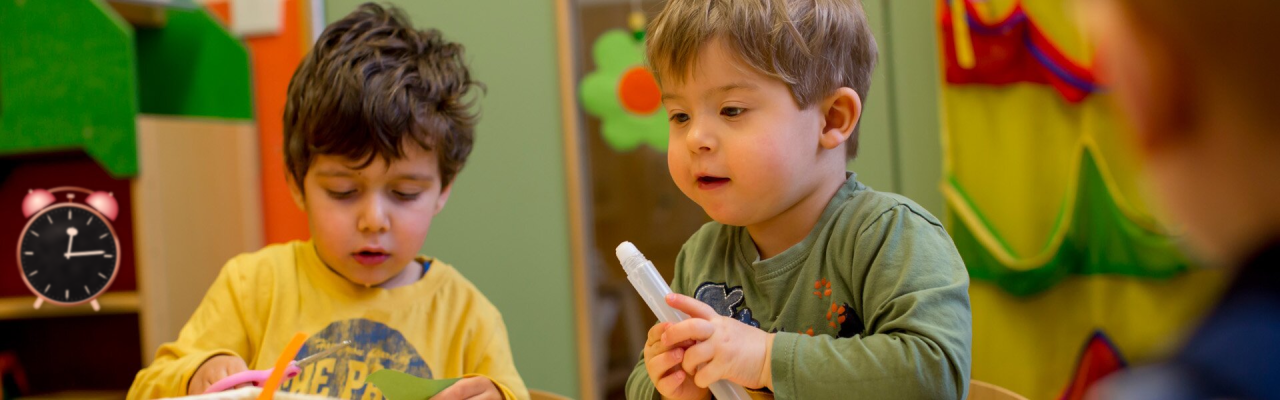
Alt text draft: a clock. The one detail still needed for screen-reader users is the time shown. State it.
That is 12:14
